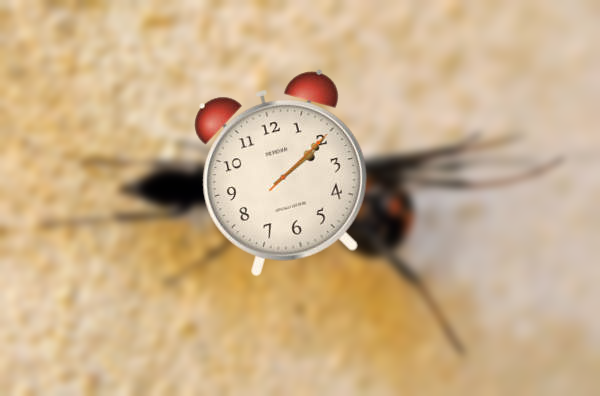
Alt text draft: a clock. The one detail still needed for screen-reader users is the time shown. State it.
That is 2:10:10
